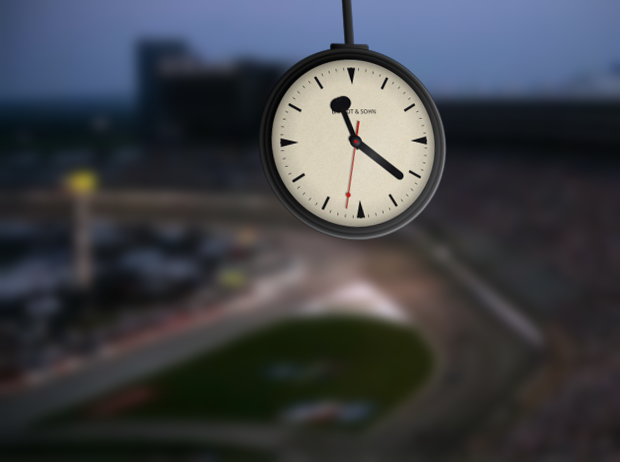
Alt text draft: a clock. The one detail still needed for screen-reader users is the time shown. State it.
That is 11:21:32
